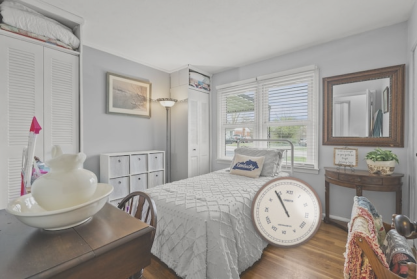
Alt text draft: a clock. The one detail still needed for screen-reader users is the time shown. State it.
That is 10:54
